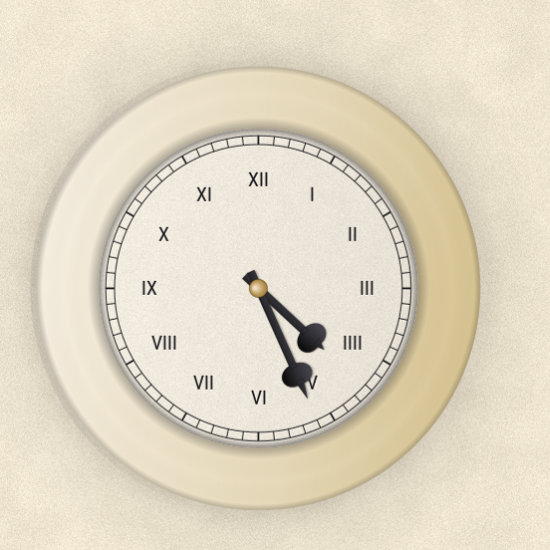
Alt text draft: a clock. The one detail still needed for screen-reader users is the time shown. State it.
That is 4:26
